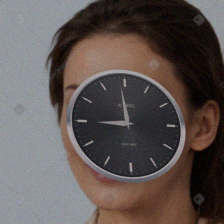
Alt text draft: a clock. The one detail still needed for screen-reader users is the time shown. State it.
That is 8:59
